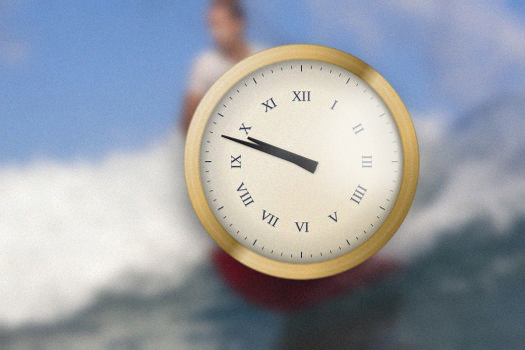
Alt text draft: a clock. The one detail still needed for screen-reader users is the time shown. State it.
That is 9:48
